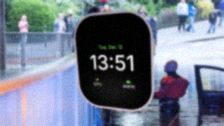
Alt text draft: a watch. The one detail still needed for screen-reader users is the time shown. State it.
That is 13:51
